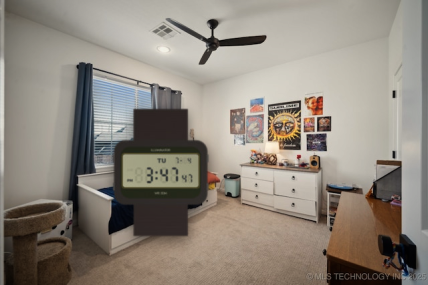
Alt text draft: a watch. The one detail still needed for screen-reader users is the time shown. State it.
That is 3:47:47
